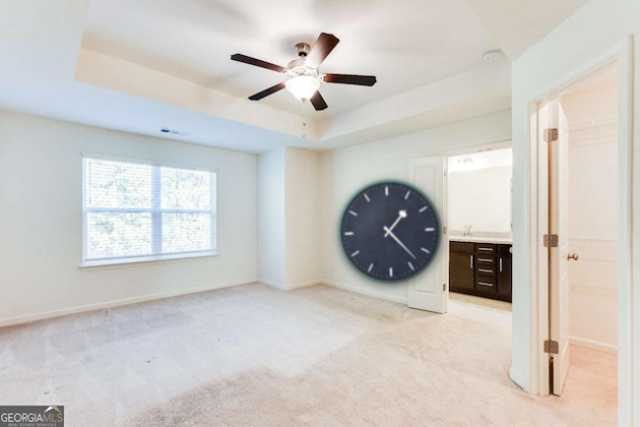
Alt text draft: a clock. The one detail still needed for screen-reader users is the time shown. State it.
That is 1:23
